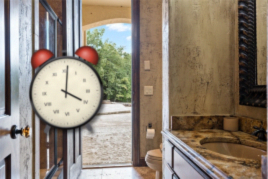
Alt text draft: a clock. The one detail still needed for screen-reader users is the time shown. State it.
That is 4:01
